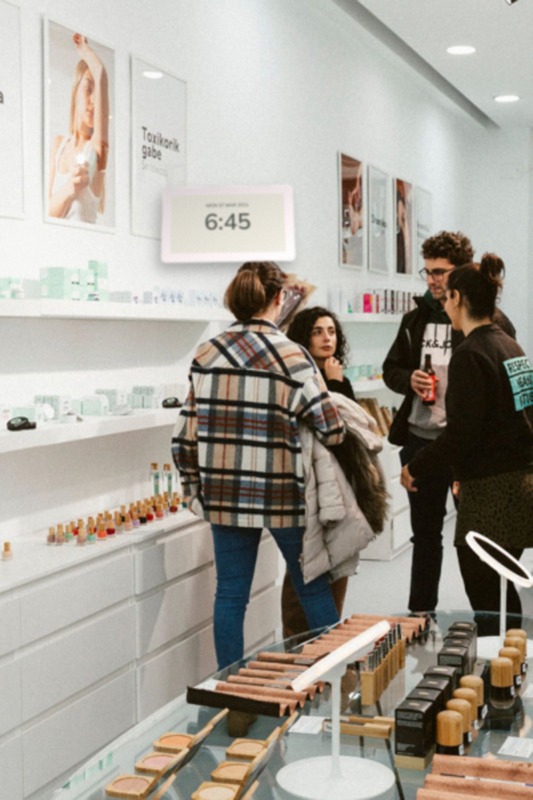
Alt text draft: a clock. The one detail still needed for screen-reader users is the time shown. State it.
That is 6:45
